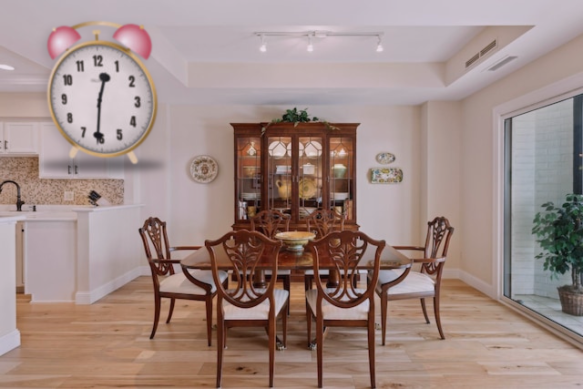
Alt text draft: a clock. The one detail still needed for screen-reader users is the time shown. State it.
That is 12:31
